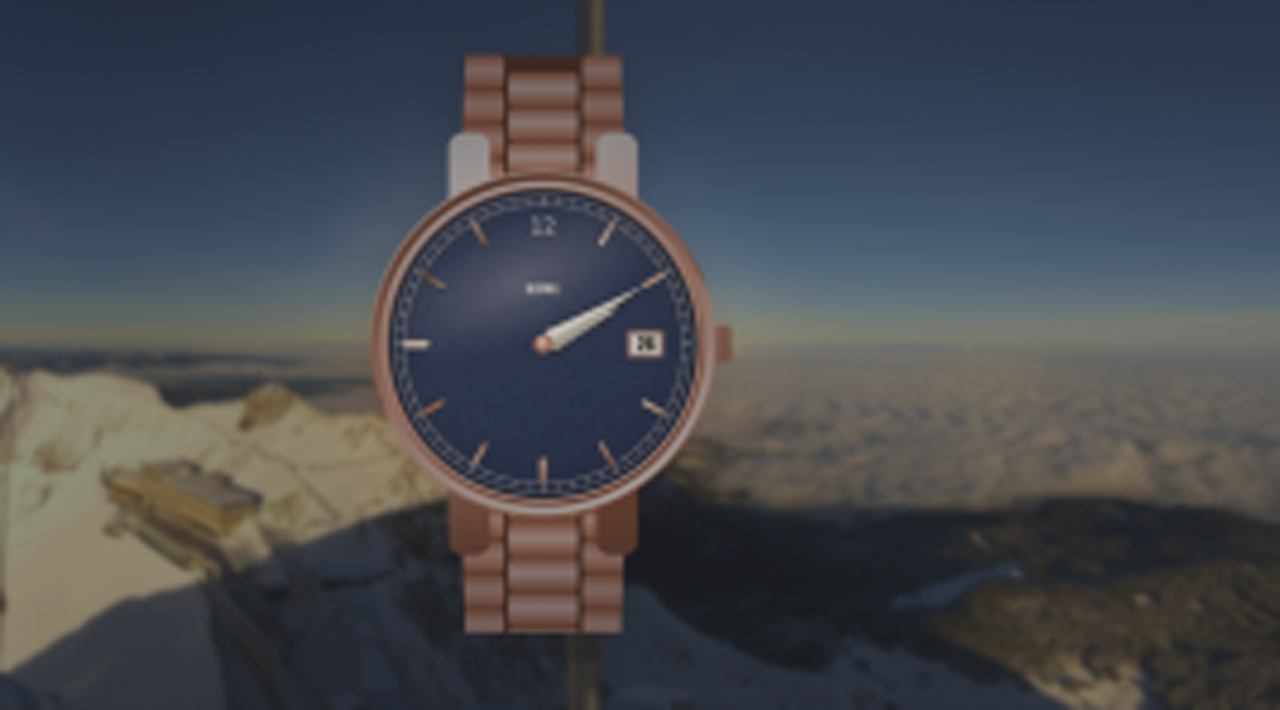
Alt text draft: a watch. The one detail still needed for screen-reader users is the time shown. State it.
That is 2:10
